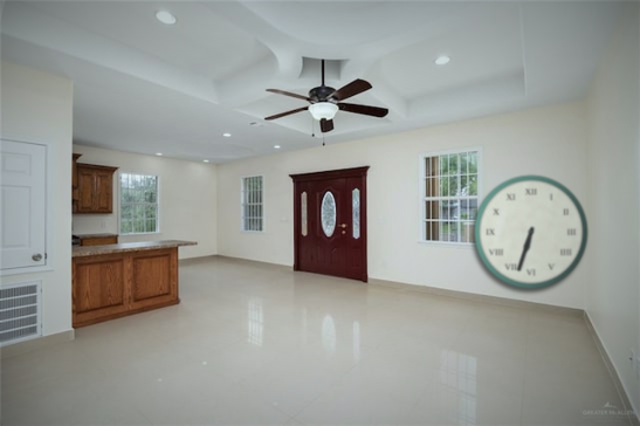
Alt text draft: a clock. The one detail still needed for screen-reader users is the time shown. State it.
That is 6:33
